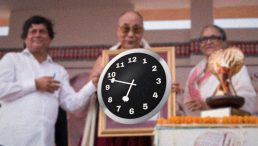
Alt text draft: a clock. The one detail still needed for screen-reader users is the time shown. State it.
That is 6:48
